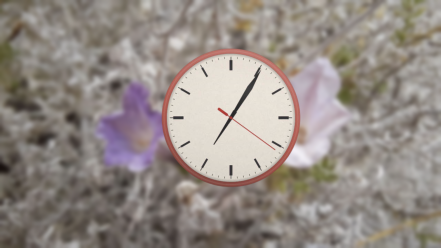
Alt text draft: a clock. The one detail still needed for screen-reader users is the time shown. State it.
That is 7:05:21
